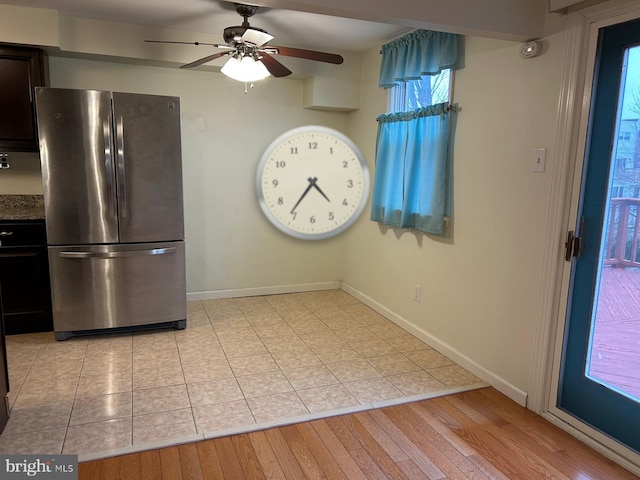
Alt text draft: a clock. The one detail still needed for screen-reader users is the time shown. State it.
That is 4:36
